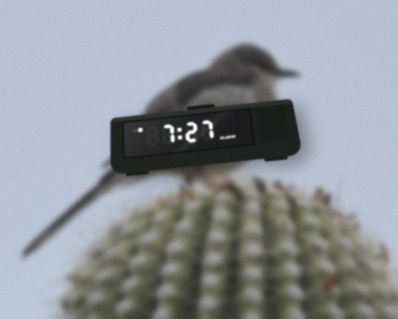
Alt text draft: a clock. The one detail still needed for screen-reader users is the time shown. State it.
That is 7:27
